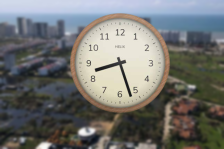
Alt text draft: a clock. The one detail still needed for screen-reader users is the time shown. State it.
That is 8:27
